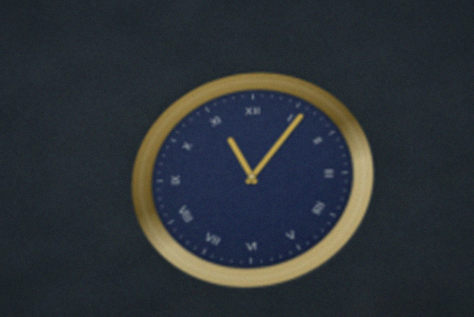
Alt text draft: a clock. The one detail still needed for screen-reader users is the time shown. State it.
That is 11:06
